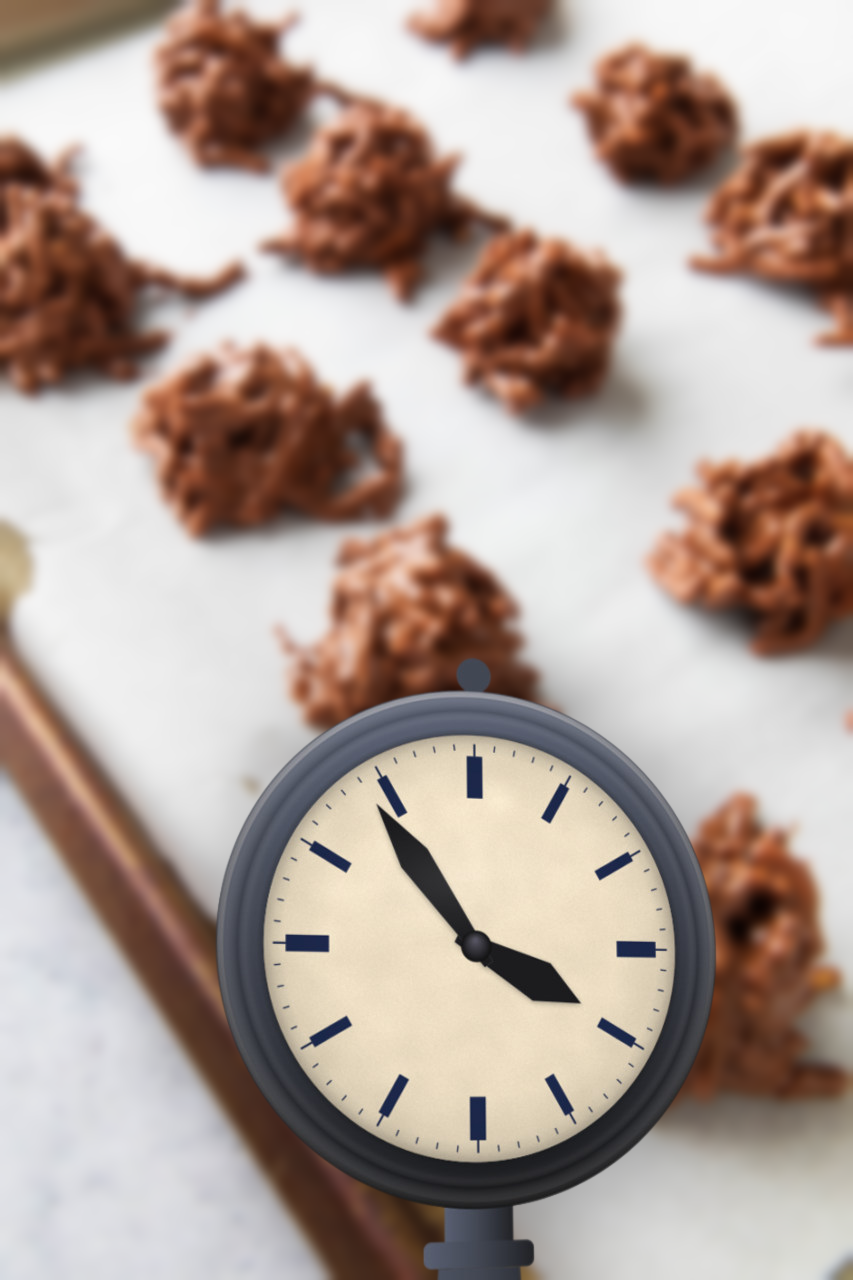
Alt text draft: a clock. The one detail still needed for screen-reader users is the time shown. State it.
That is 3:54
